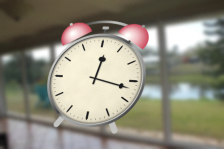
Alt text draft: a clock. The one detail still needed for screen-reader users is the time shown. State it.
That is 12:17
